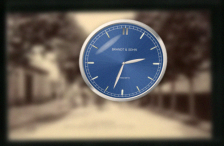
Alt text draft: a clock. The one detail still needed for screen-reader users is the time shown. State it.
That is 2:33
